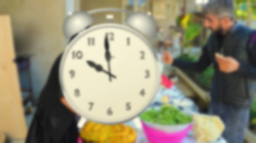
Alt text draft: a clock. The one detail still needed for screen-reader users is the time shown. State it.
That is 9:59
